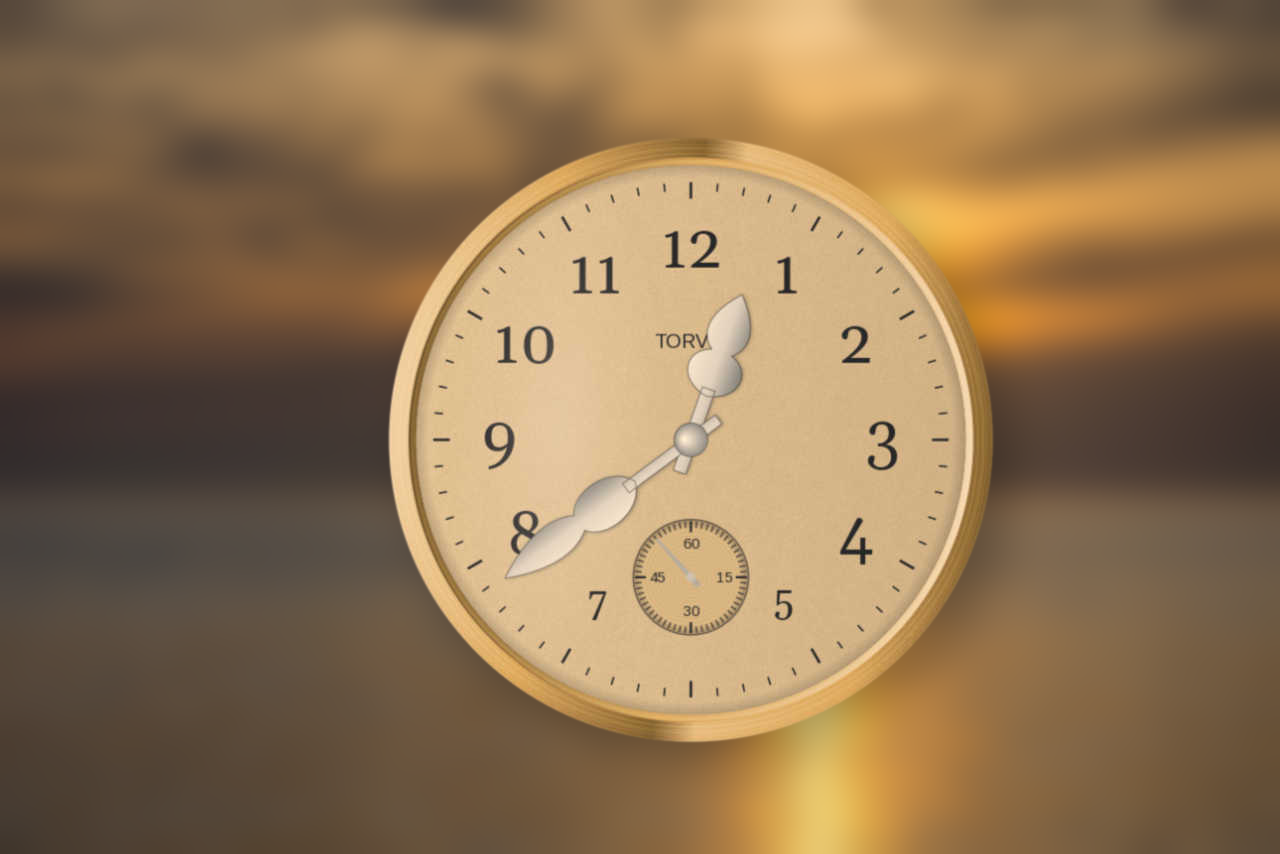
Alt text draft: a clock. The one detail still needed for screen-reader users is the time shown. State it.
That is 12:38:53
